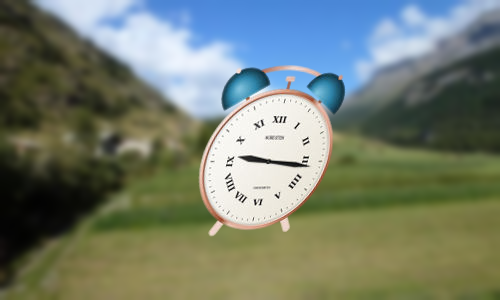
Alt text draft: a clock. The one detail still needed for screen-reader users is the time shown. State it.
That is 9:16
